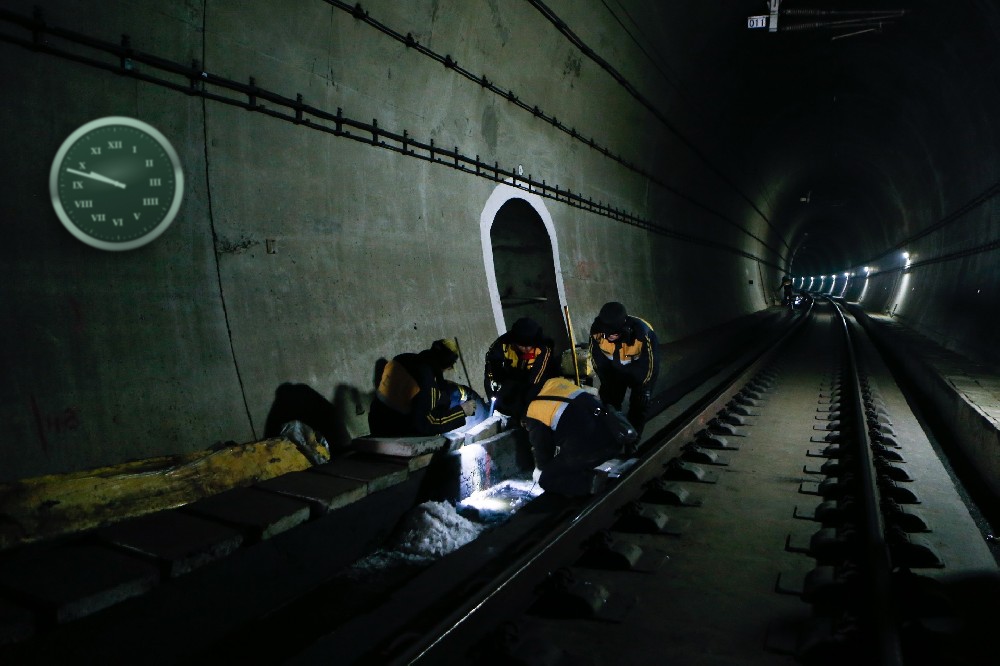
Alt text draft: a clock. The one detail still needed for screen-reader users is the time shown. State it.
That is 9:48
